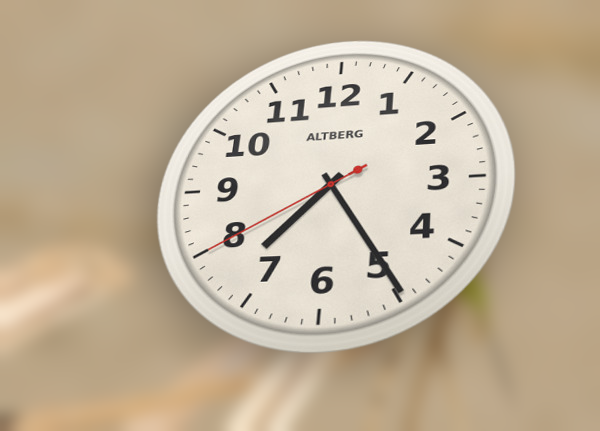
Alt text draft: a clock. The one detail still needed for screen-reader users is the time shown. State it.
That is 7:24:40
